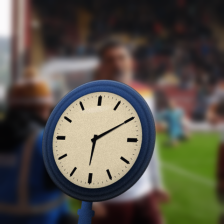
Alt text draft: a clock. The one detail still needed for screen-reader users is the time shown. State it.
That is 6:10
